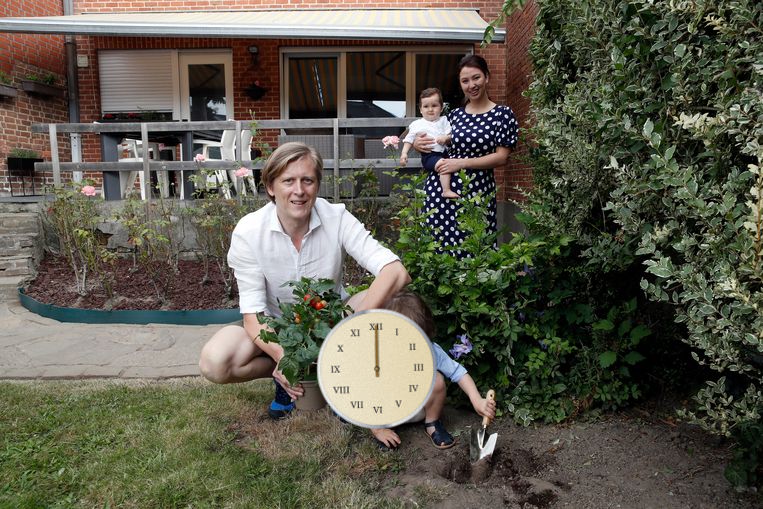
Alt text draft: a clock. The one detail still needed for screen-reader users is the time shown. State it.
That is 12:00
